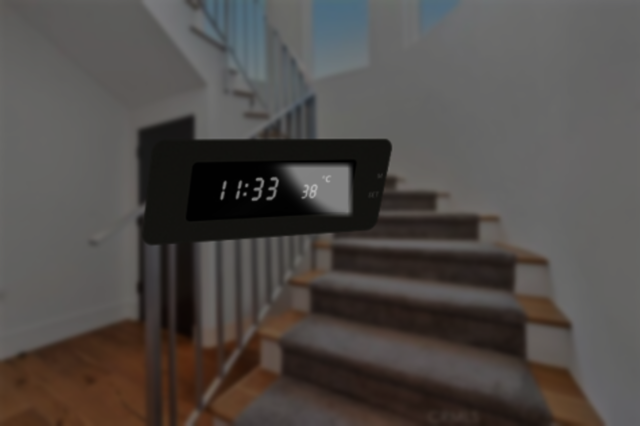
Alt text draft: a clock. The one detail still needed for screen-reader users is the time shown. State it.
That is 11:33
